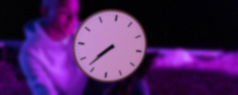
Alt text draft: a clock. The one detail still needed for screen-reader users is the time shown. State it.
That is 7:37
